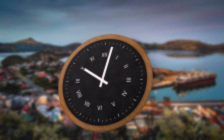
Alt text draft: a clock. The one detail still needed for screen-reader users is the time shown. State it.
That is 10:02
